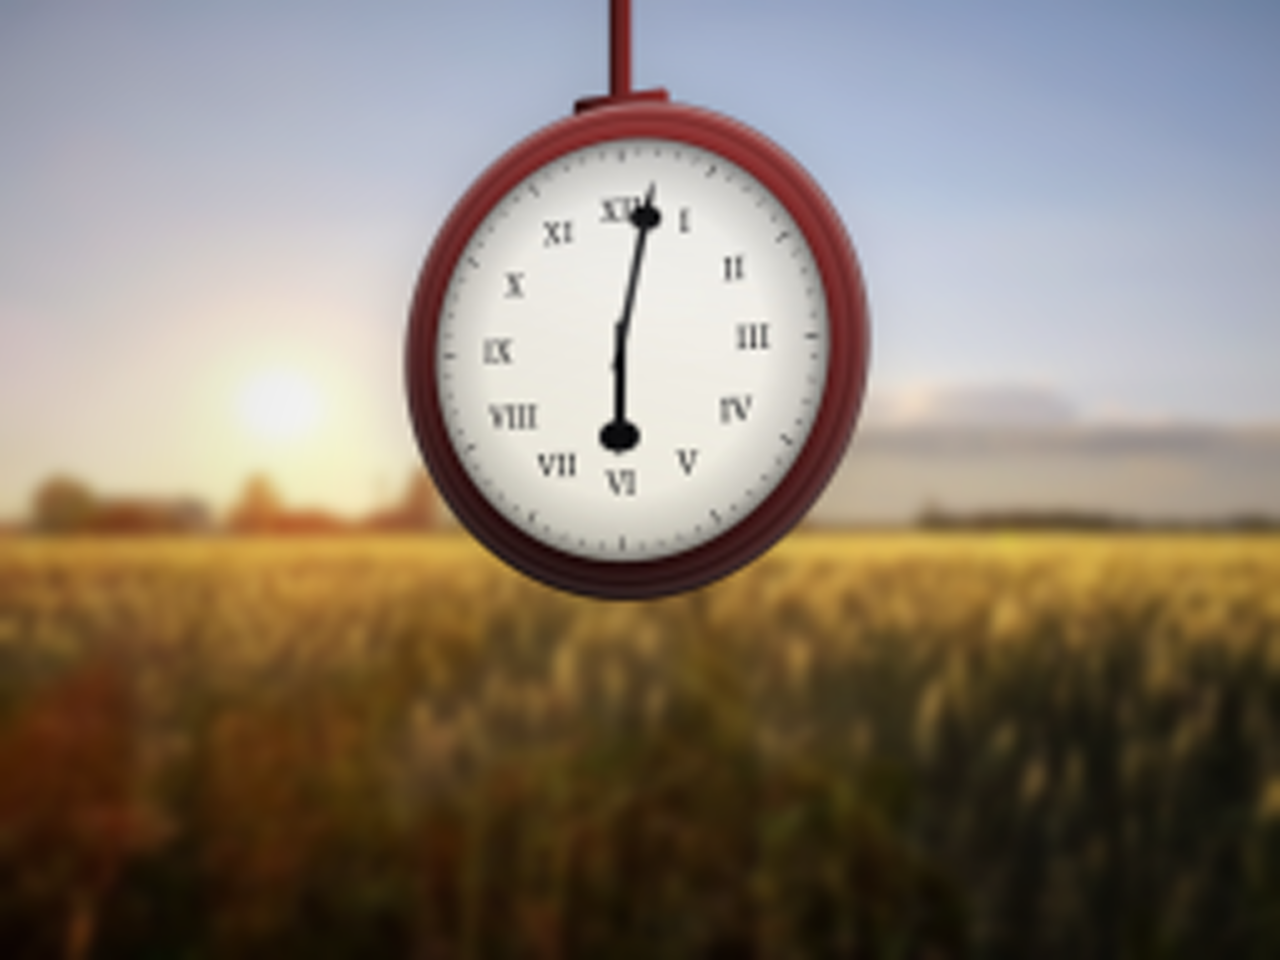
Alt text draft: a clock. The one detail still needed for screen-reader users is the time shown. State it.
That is 6:02
